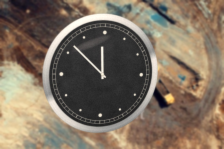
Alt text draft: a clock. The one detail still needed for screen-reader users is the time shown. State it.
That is 11:52
